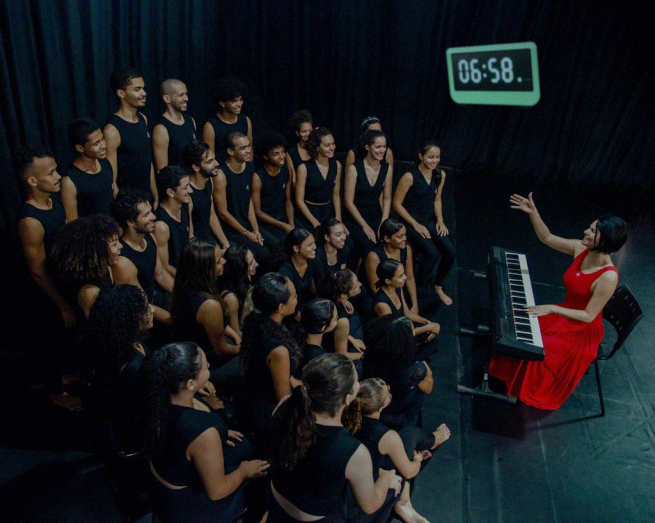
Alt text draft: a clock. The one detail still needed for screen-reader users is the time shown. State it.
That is 6:58
